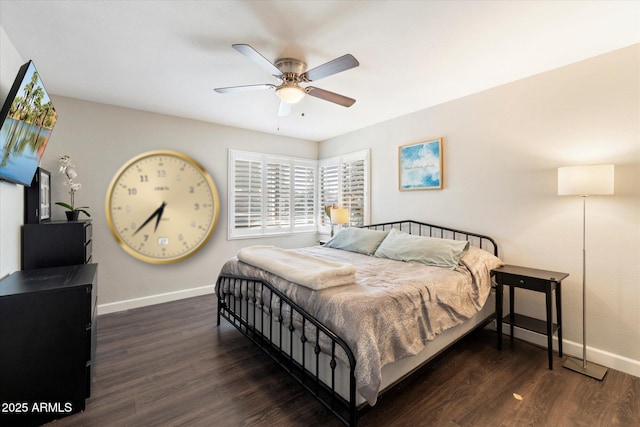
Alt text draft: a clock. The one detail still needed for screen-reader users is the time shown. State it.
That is 6:38
